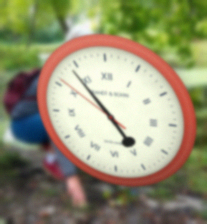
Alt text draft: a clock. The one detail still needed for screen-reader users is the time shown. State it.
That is 4:53:51
